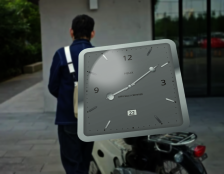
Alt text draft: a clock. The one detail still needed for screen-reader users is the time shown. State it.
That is 8:09
